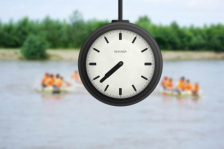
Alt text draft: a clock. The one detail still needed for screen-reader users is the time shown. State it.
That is 7:38
